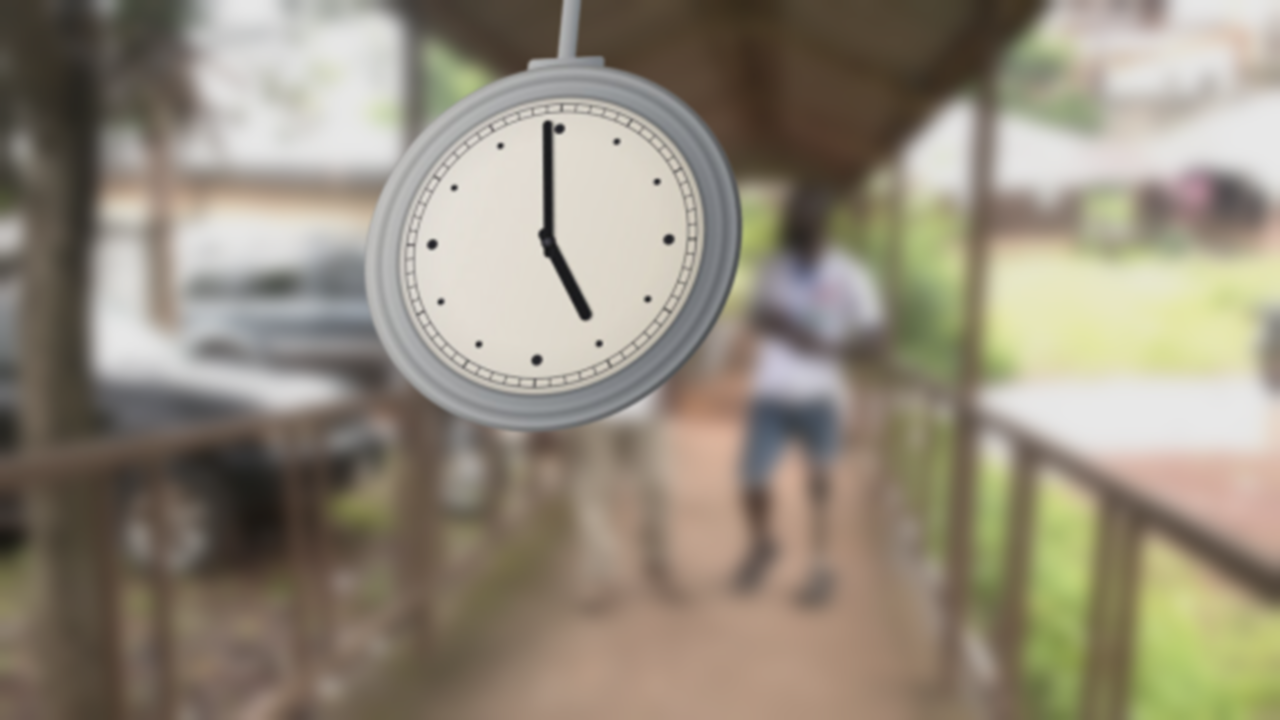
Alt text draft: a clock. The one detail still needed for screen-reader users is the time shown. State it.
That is 4:59
